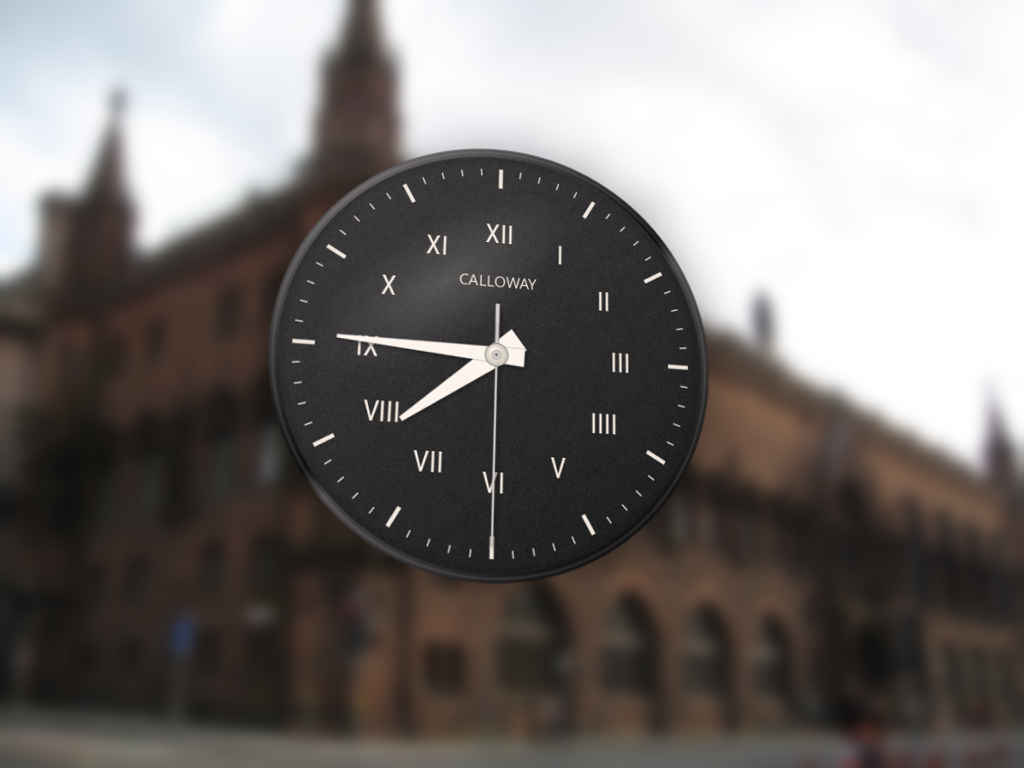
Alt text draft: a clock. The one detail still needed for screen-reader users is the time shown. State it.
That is 7:45:30
